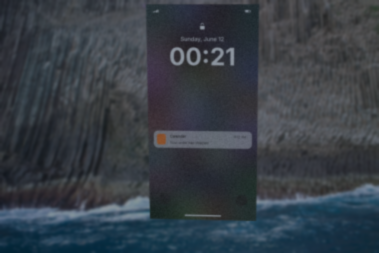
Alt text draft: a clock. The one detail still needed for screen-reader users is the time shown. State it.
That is 0:21
